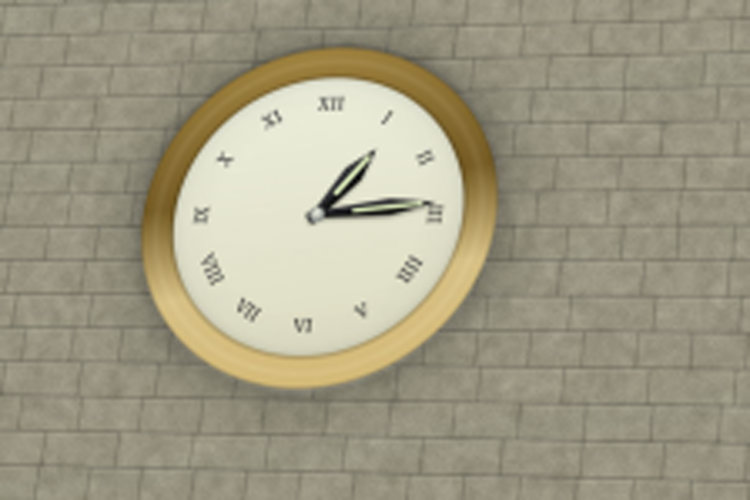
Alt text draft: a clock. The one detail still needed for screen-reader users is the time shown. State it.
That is 1:14
